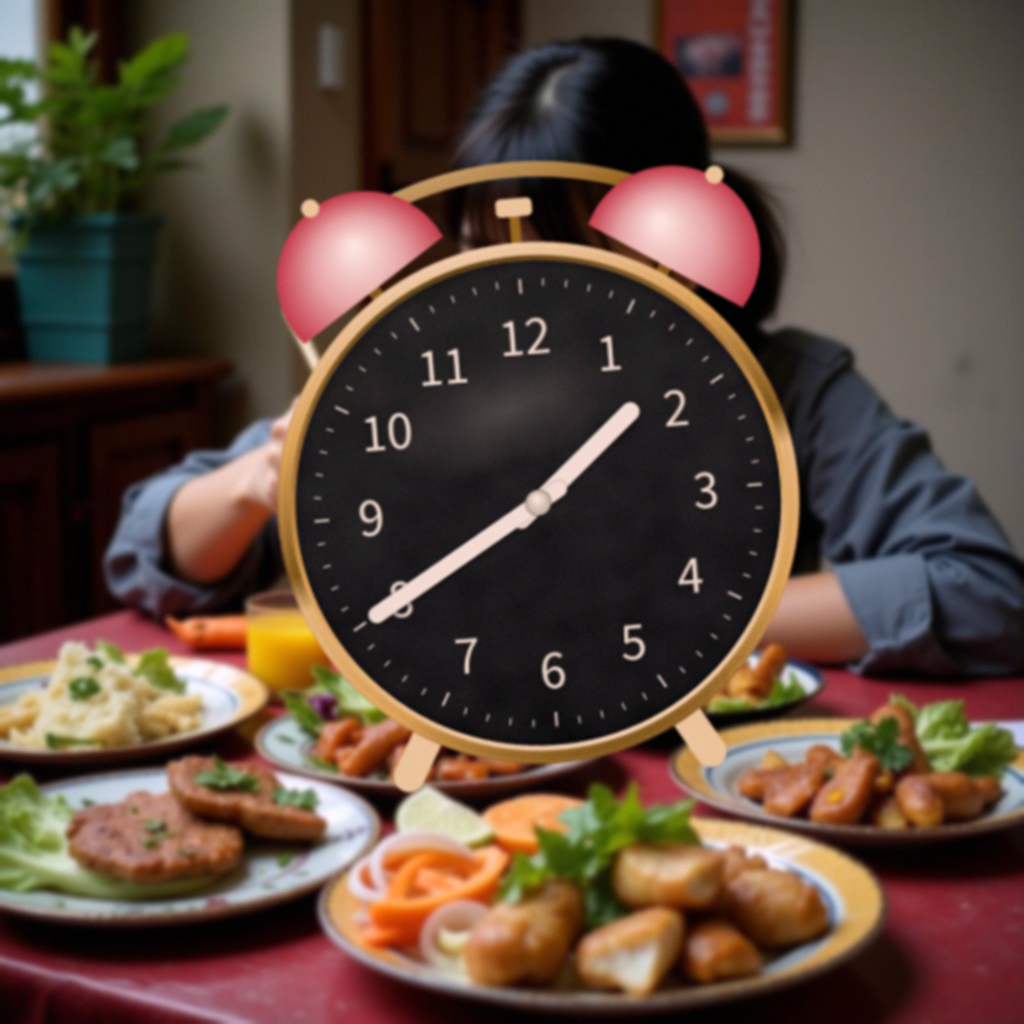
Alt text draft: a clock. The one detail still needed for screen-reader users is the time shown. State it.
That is 1:40
